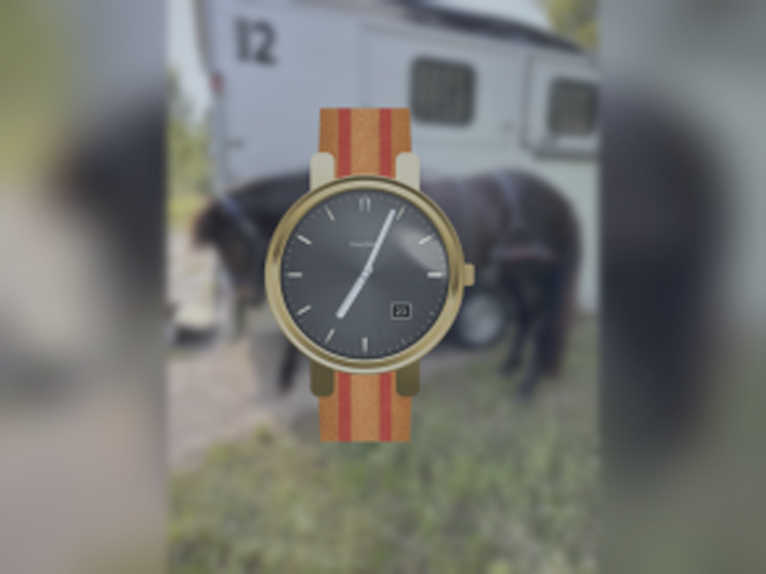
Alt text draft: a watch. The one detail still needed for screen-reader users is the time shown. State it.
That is 7:04
